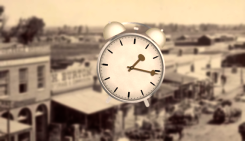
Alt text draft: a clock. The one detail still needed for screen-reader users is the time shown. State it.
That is 1:16
